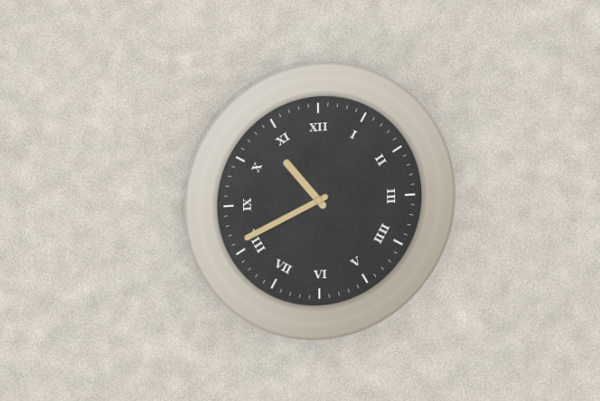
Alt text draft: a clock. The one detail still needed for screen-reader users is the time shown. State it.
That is 10:41
